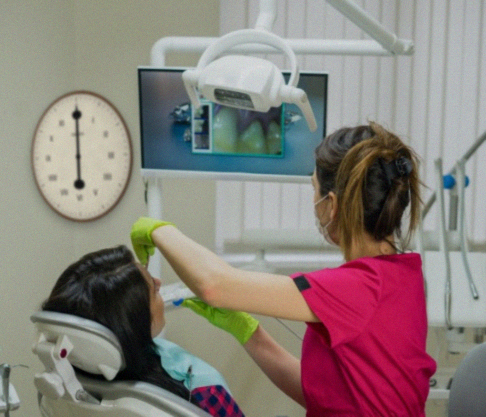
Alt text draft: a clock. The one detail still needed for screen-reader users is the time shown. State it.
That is 6:00
